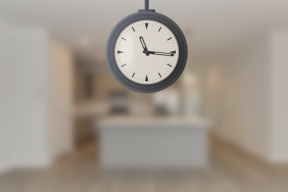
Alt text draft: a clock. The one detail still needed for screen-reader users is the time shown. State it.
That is 11:16
